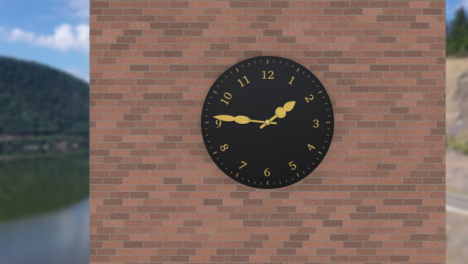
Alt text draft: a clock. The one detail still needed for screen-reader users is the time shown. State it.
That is 1:46
